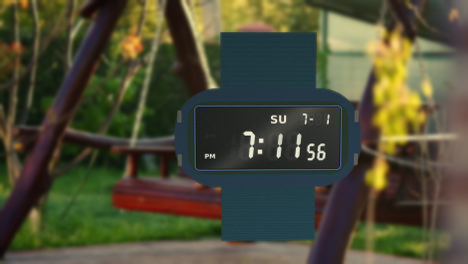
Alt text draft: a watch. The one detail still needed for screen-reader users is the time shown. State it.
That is 7:11:56
